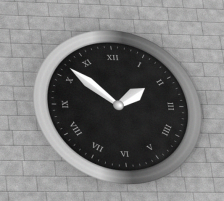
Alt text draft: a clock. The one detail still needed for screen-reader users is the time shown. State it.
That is 1:52
